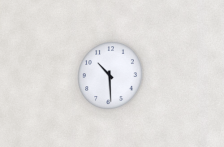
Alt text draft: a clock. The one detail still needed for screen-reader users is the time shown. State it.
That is 10:29
